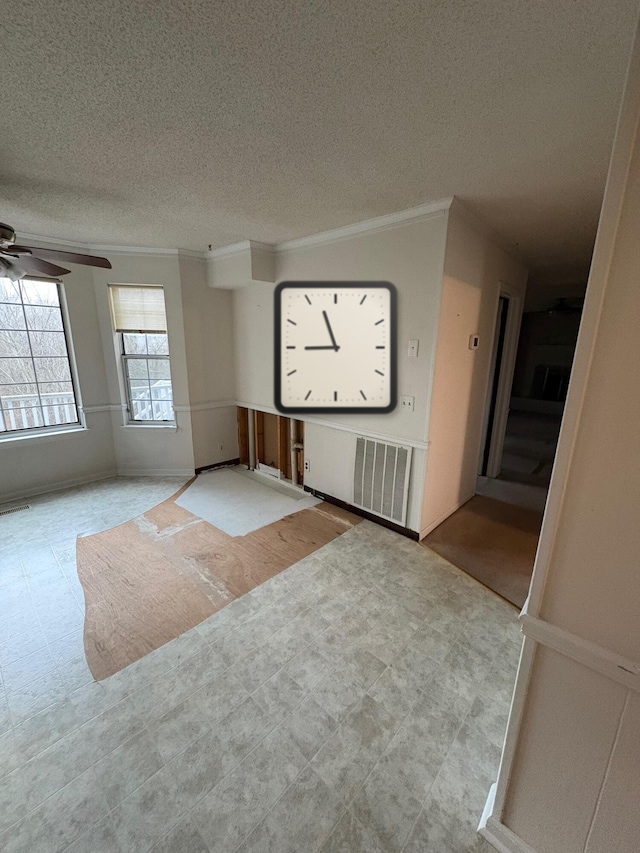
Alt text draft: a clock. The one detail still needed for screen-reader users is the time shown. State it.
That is 8:57
